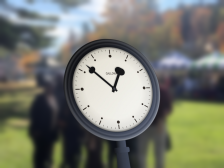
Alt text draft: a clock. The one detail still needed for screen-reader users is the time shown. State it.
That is 12:52
